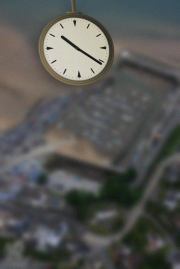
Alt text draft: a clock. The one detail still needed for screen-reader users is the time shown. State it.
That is 10:21
